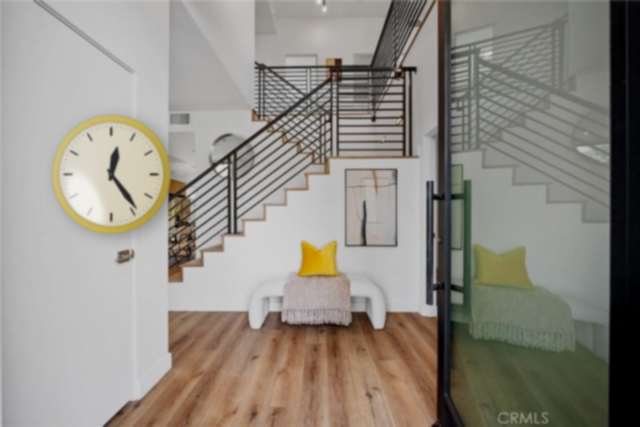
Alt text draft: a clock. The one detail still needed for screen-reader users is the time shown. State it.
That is 12:24
